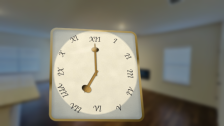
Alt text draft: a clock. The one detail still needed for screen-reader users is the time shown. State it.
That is 7:00
